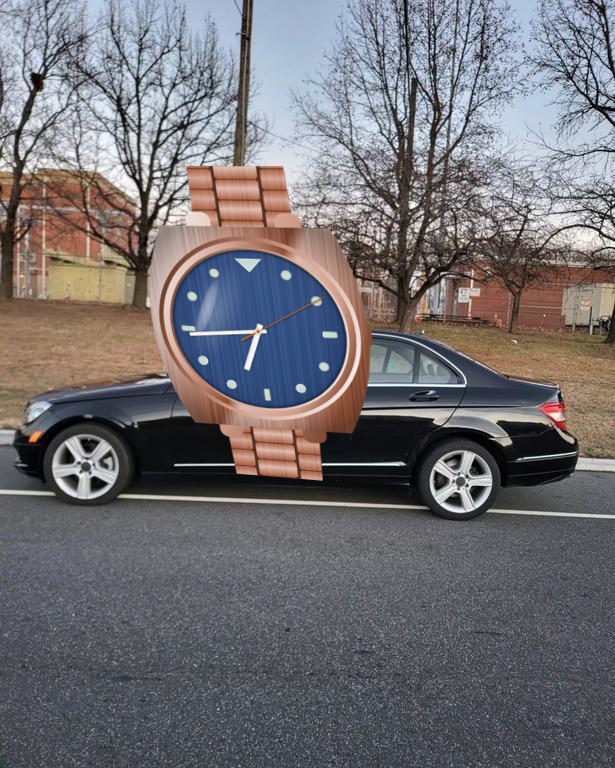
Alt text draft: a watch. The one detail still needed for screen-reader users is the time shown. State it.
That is 6:44:10
